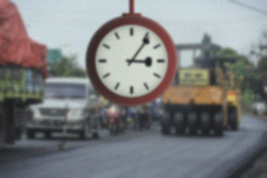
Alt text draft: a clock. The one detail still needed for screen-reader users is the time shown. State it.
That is 3:06
